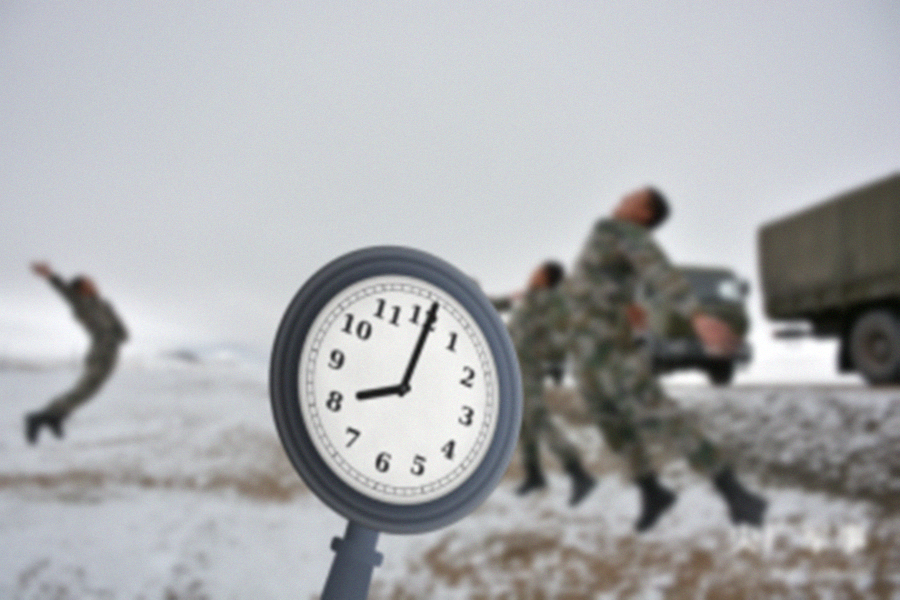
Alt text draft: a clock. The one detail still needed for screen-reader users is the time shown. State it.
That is 8:01
